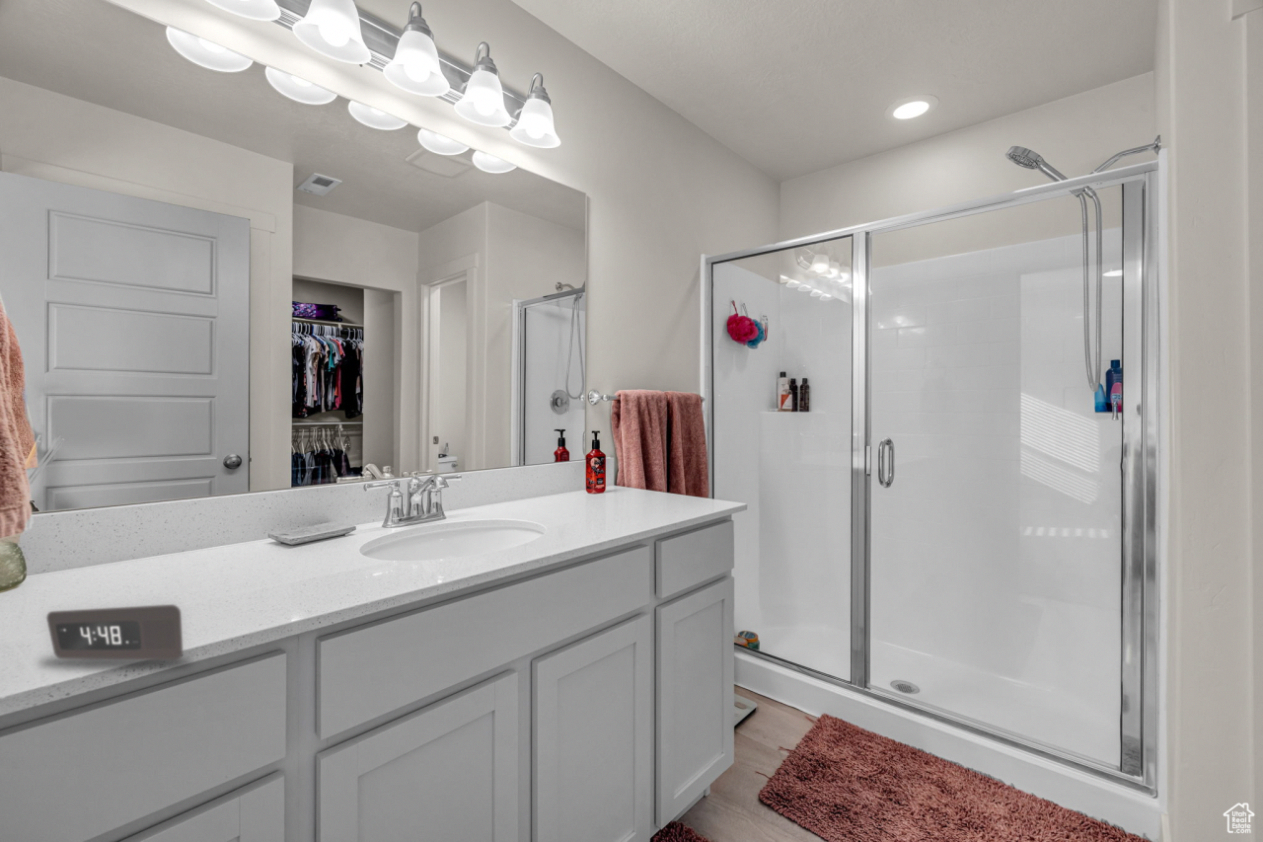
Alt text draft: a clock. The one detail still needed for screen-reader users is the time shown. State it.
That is 4:48
